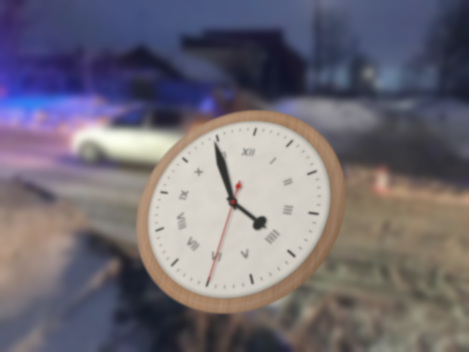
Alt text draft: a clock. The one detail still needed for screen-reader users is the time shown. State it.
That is 3:54:30
